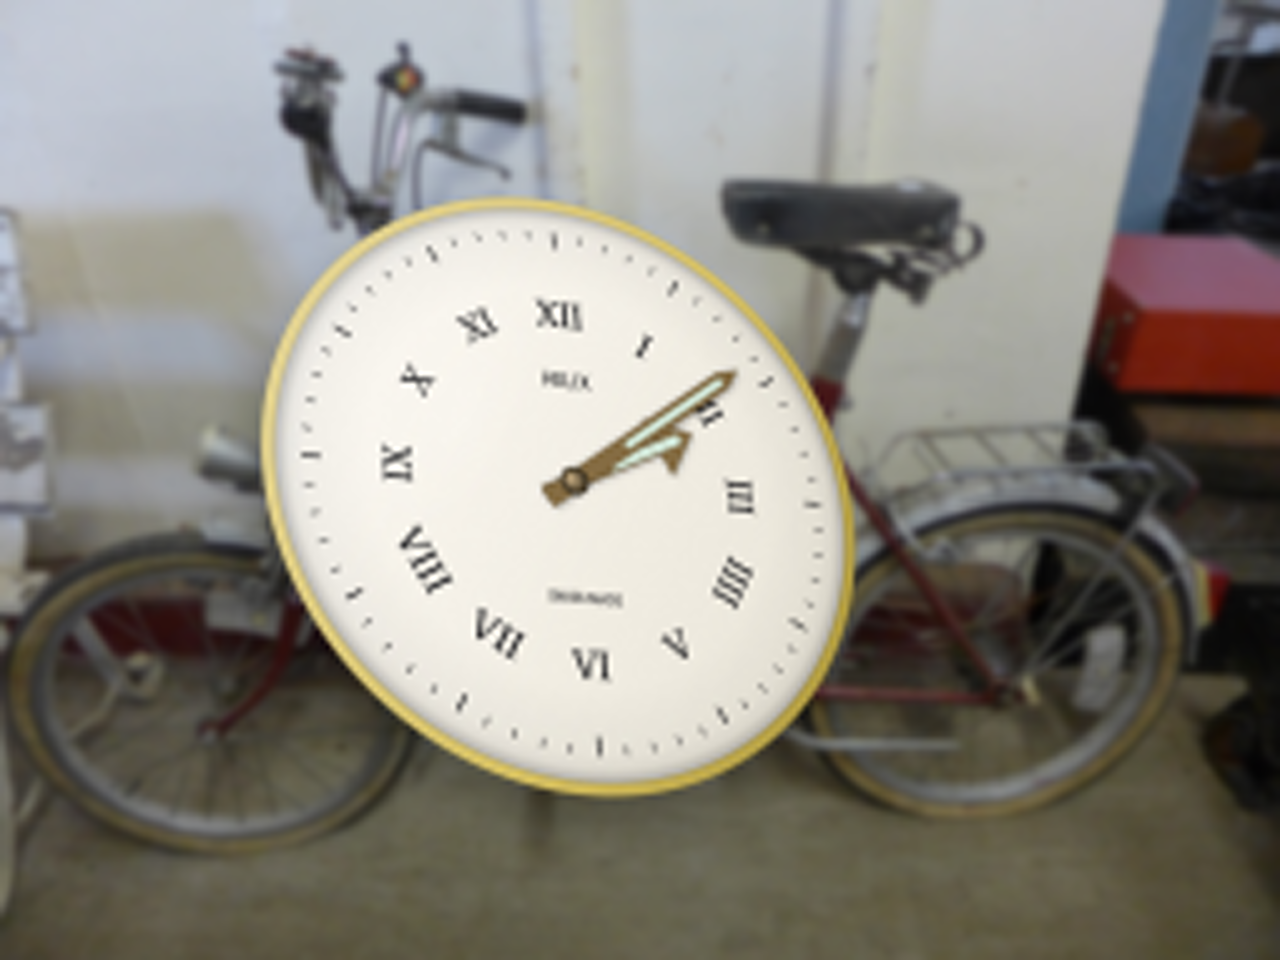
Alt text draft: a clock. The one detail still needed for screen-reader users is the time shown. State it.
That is 2:09
